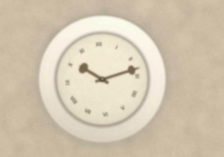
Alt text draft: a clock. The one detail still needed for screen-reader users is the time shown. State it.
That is 10:13
